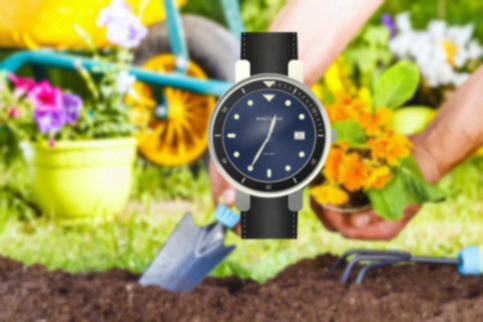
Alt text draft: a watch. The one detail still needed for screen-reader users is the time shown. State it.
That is 12:35
